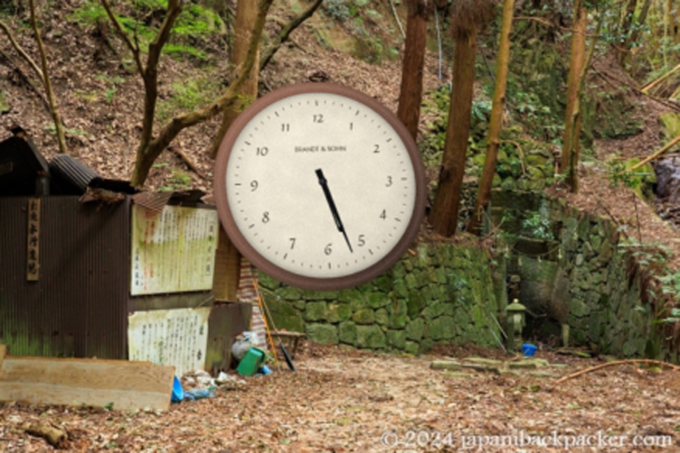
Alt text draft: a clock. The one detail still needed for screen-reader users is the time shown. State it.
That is 5:27
